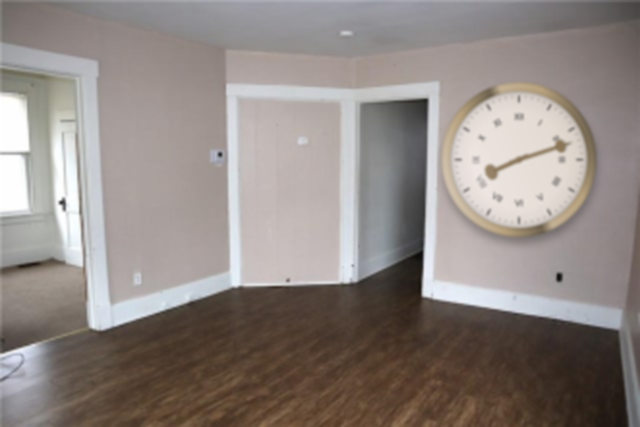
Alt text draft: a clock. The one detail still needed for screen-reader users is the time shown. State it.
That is 8:12
